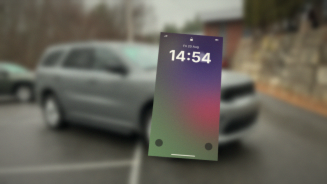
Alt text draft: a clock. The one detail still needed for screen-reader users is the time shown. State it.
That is 14:54
